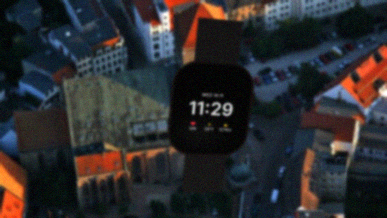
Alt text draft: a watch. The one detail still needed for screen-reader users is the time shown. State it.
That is 11:29
